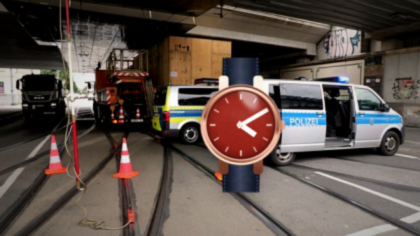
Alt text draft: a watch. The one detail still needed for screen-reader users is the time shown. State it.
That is 4:10
